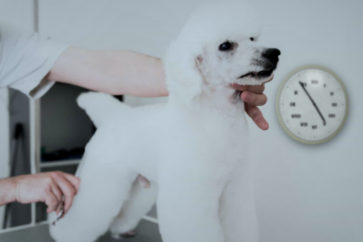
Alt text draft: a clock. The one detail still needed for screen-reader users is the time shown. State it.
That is 4:54
